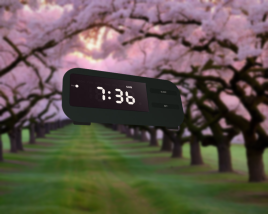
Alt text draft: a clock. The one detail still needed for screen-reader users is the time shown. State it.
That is 7:36
